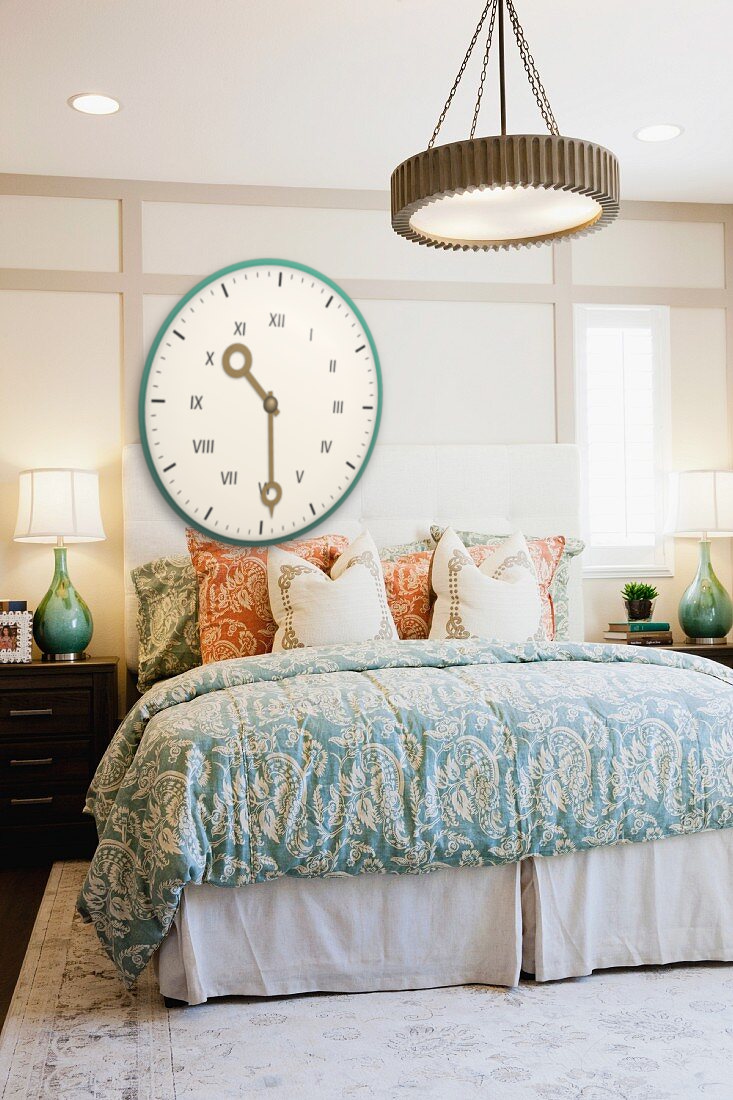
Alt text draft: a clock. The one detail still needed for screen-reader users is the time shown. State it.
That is 10:29
